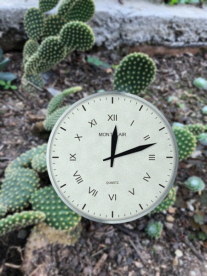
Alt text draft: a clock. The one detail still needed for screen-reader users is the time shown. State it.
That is 12:12
